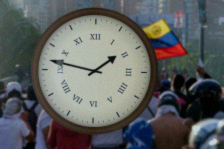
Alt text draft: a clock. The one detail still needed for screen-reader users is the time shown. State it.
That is 1:47
